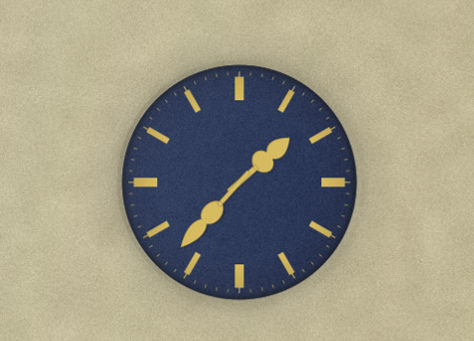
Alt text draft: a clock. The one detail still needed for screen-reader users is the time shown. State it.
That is 1:37
